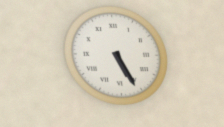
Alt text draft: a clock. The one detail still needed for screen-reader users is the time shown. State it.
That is 5:26
